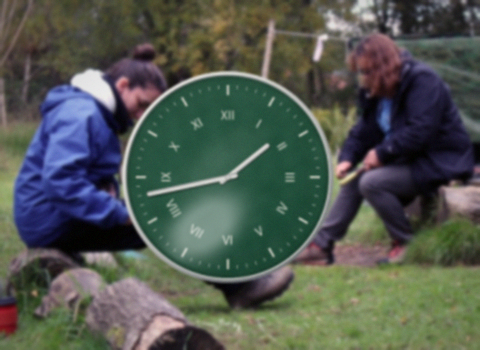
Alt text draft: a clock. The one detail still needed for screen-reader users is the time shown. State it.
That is 1:43
